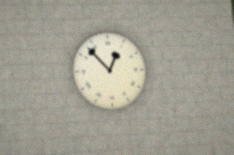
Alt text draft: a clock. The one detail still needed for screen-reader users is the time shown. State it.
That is 12:53
